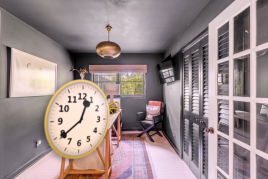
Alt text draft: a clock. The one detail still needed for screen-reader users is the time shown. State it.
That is 12:39
